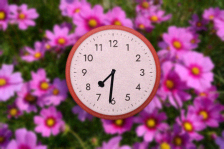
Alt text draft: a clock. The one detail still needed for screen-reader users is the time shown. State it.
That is 7:31
